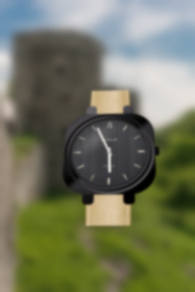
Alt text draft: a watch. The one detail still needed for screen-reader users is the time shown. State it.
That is 5:56
